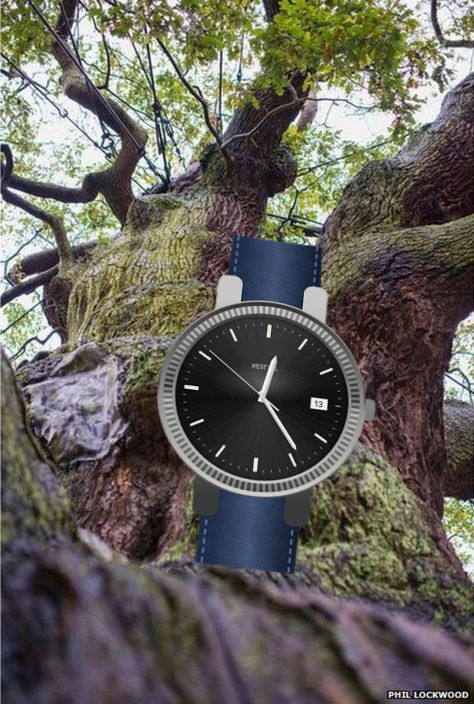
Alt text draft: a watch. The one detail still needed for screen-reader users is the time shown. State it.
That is 12:23:51
